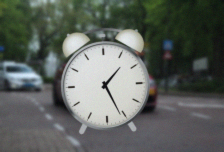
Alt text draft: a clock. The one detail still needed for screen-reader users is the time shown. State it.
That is 1:26
